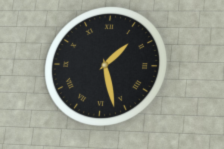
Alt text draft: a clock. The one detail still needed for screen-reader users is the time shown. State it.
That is 1:27
